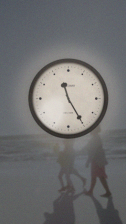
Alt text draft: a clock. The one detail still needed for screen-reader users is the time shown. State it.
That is 11:25
